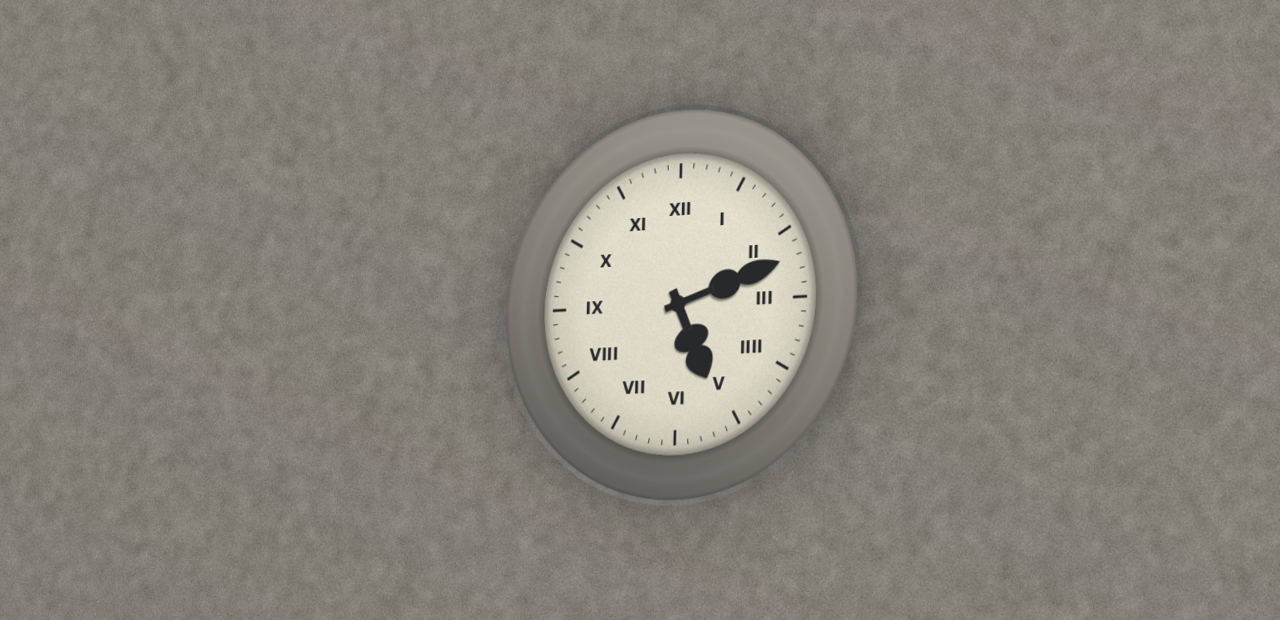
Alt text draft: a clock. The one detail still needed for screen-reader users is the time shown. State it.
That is 5:12
